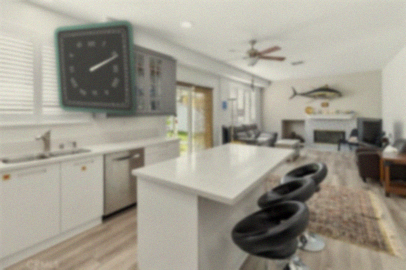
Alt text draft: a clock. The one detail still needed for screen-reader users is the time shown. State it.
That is 2:11
